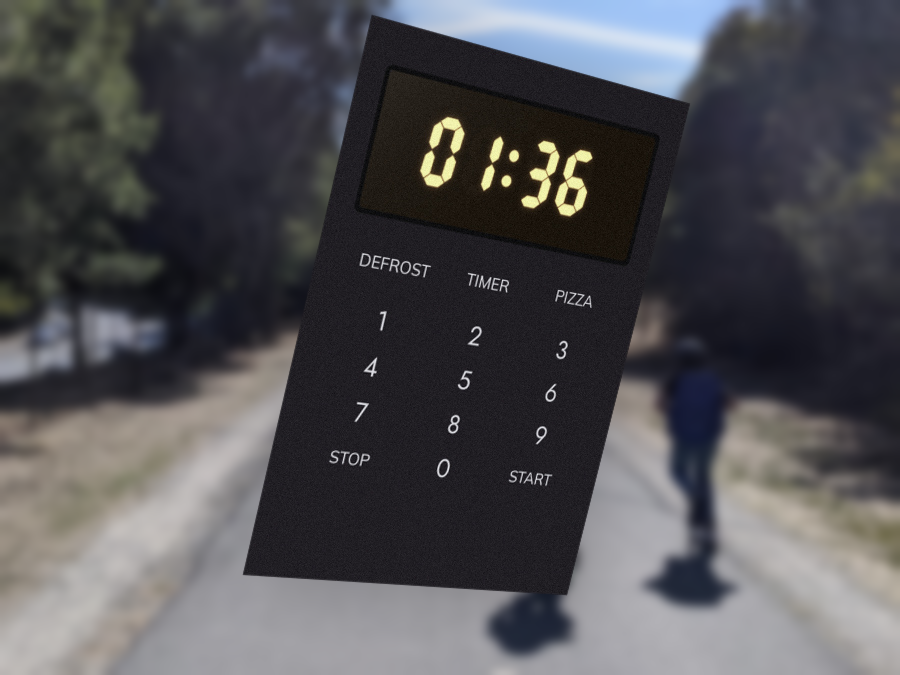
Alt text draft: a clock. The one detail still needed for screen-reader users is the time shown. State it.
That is 1:36
